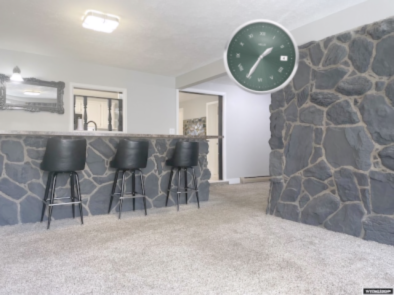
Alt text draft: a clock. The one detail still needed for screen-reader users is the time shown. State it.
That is 1:35
